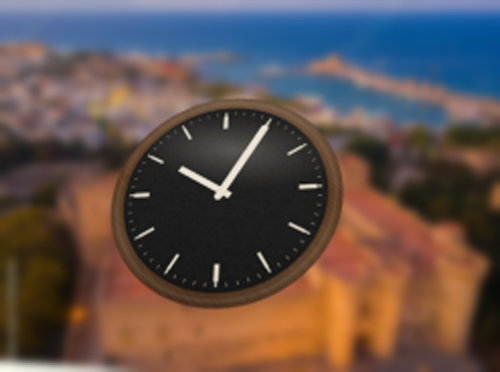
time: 10:05
